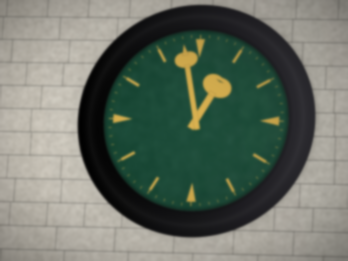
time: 12:58
